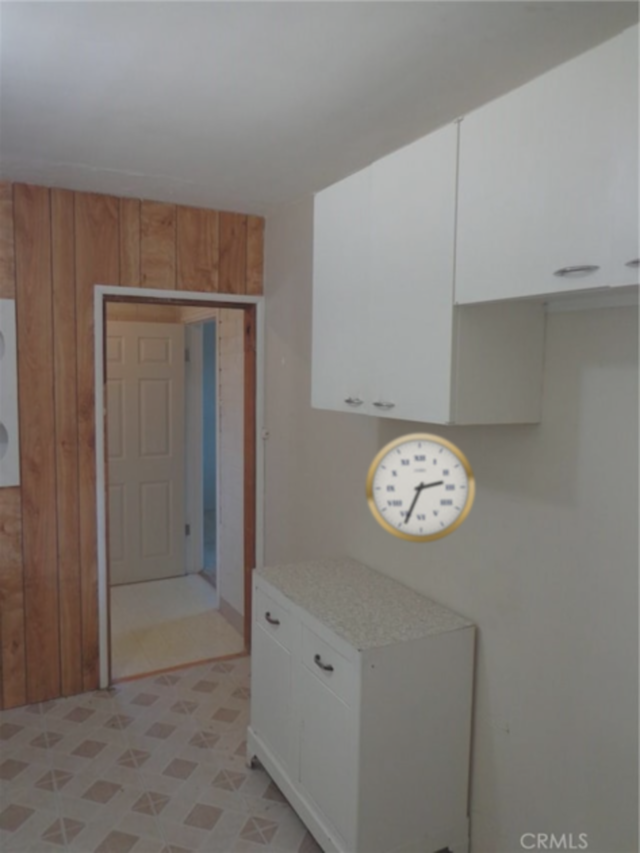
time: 2:34
